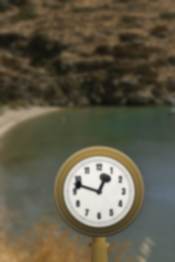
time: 12:48
